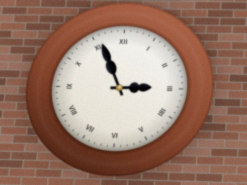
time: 2:56
